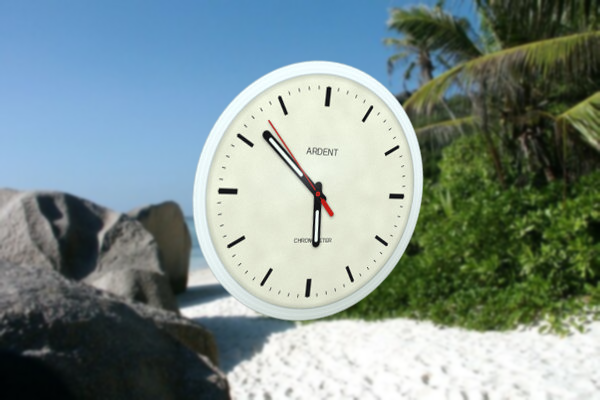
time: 5:51:53
